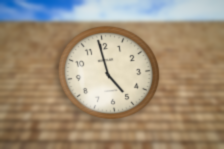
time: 4:59
